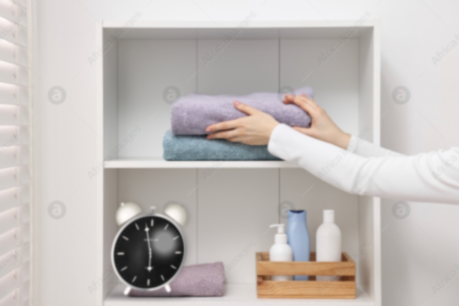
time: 5:58
